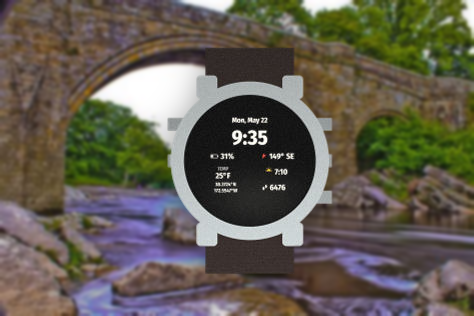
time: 9:35
